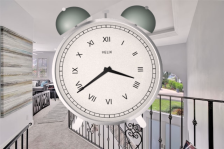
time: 3:39
